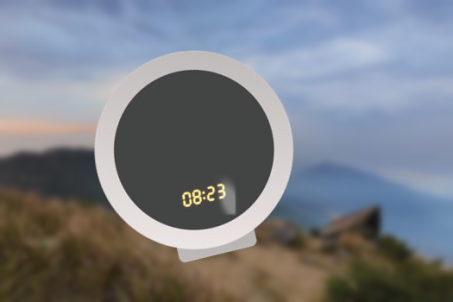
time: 8:23
